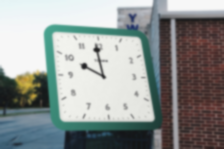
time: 9:59
